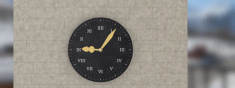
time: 9:06
